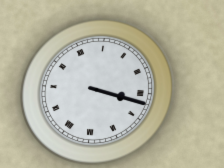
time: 4:22
